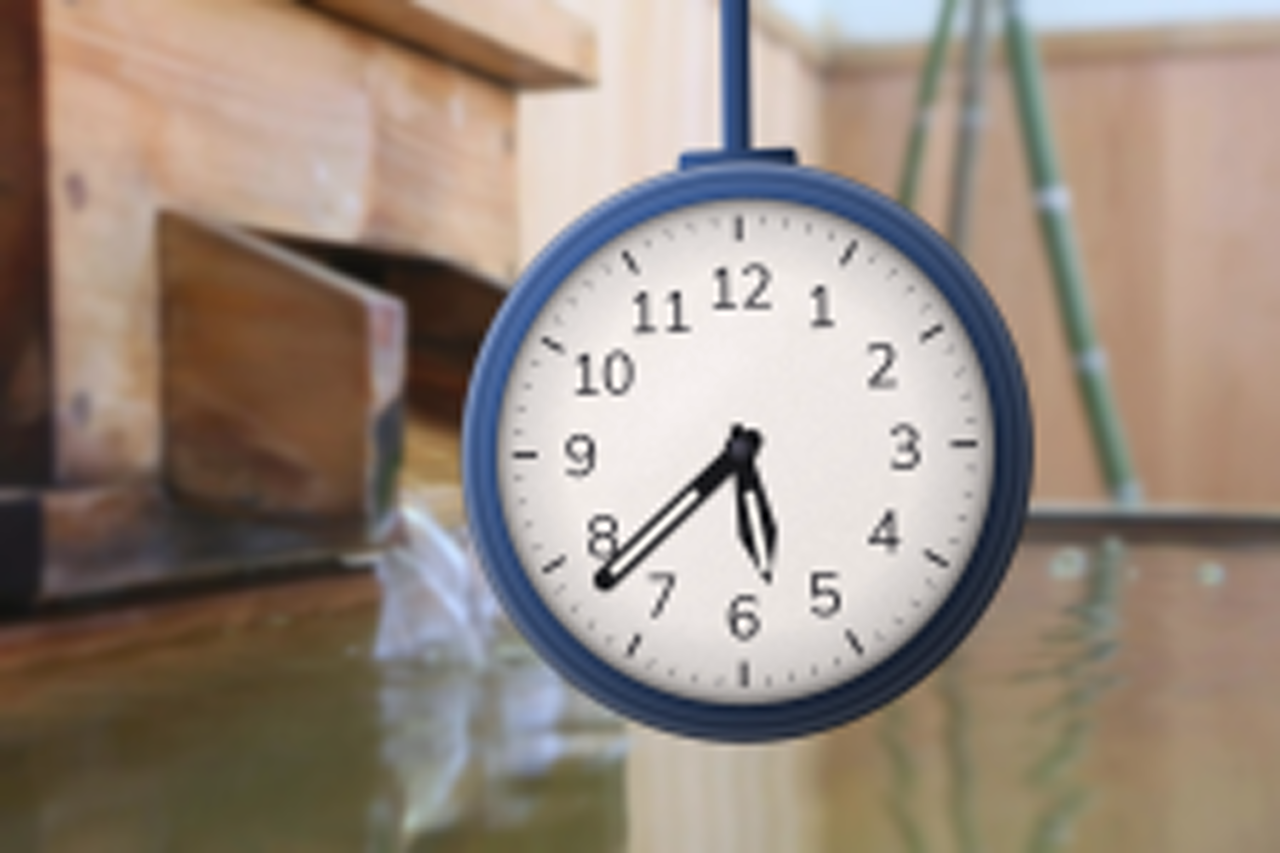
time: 5:38
